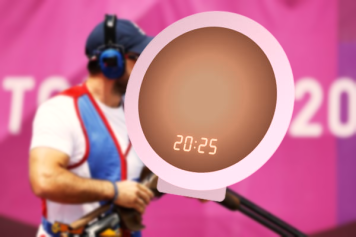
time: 20:25
